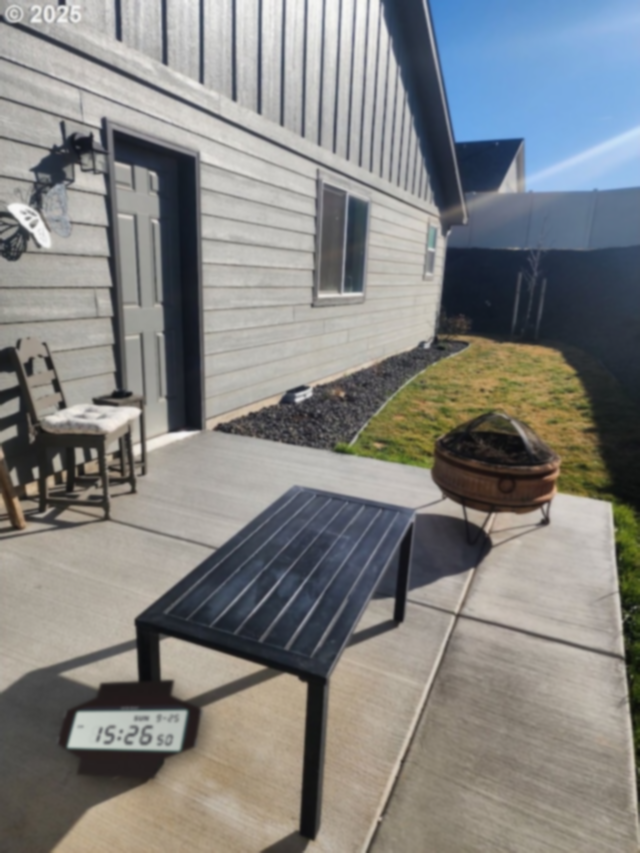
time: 15:26
